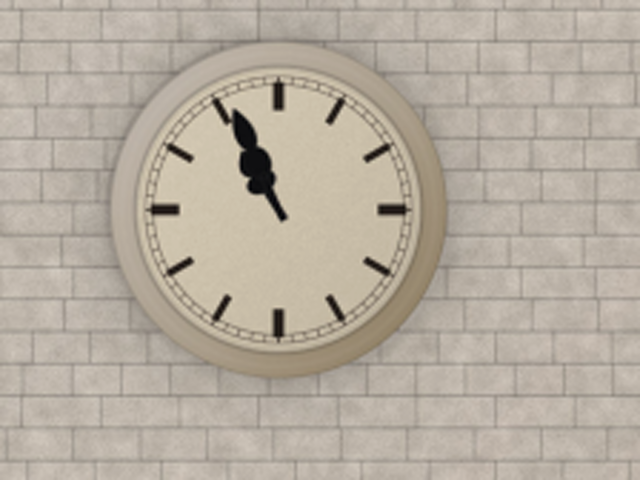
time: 10:56
